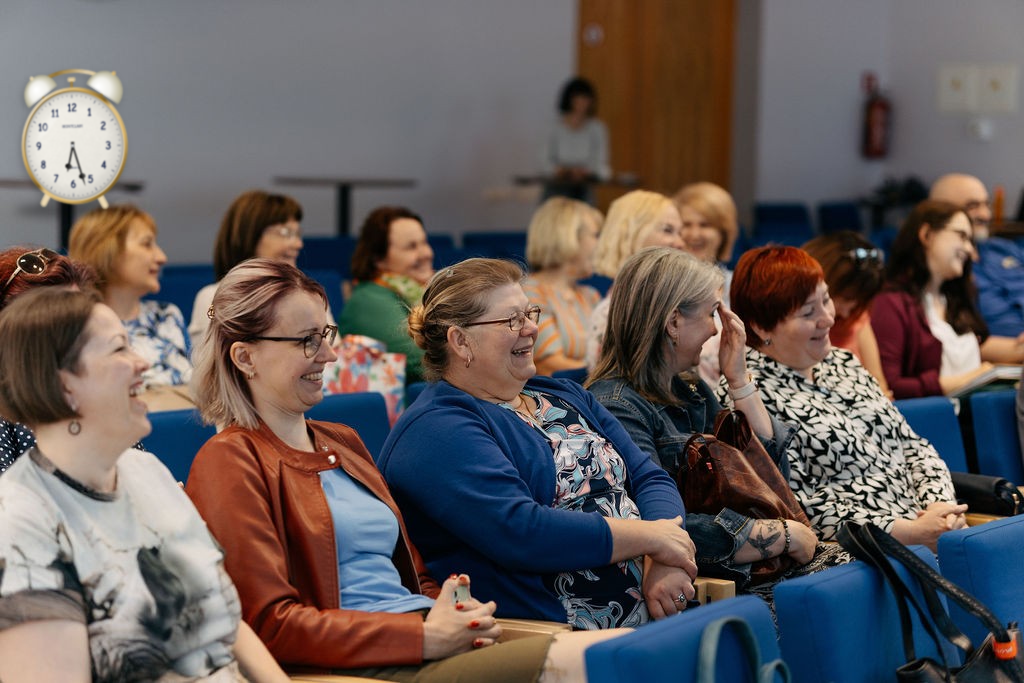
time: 6:27
